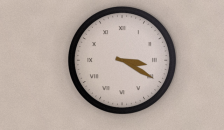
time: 3:20
